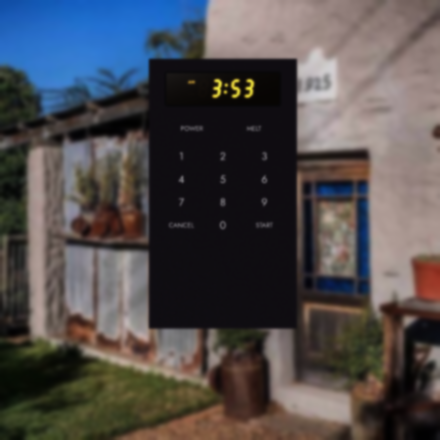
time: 3:53
